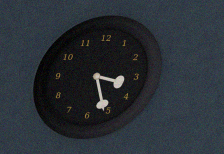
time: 3:26
